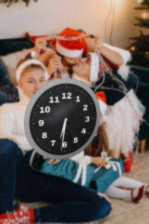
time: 6:31
